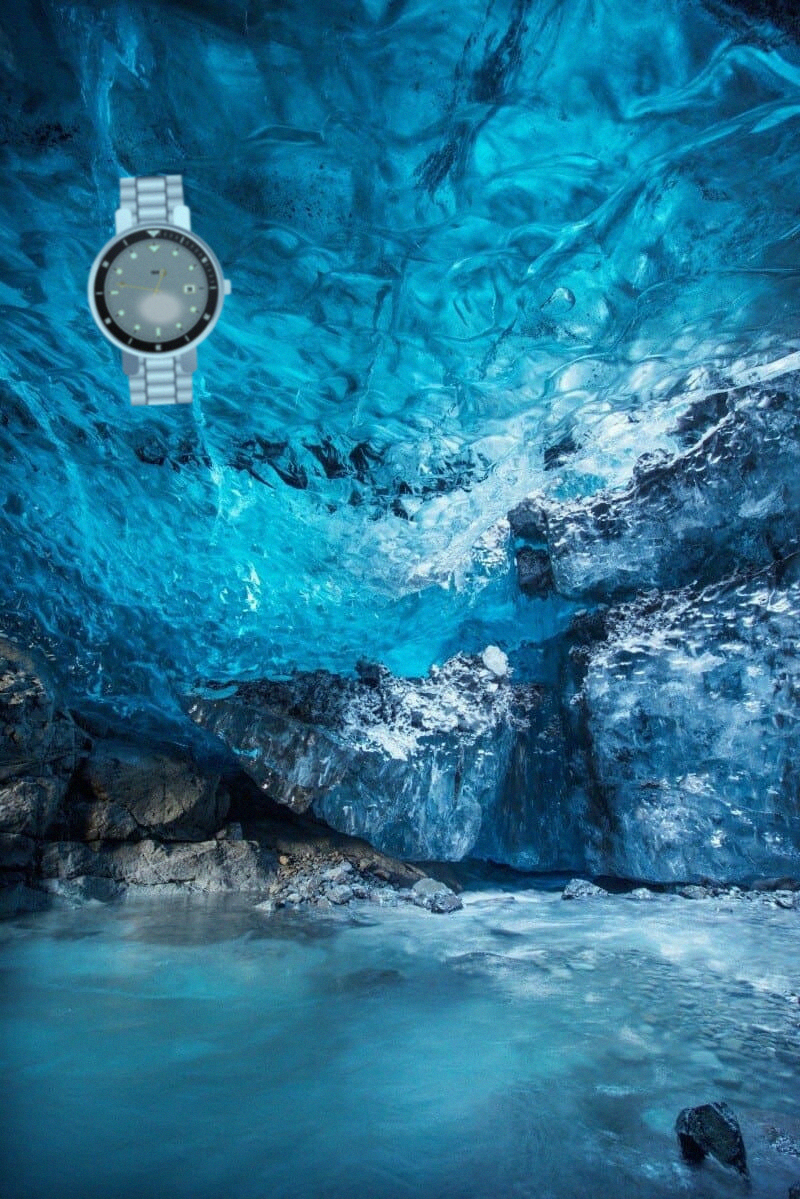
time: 12:47
